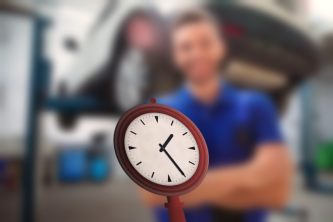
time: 1:25
